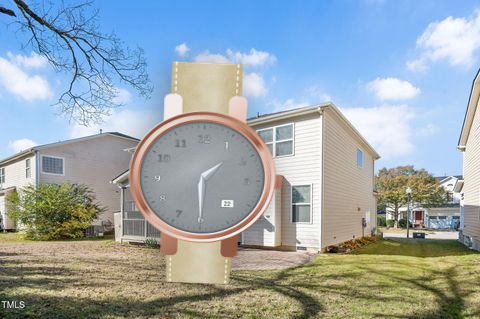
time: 1:30
